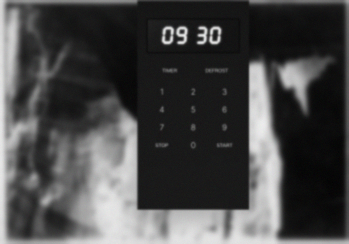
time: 9:30
